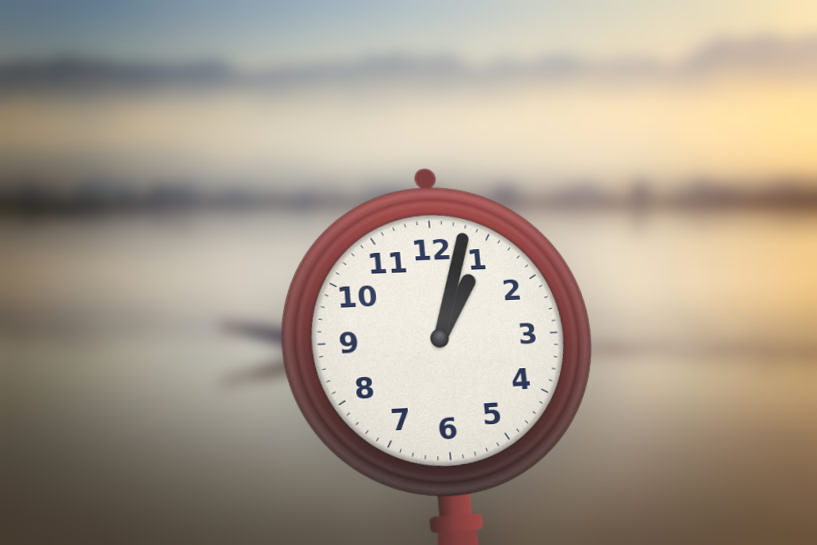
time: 1:03
